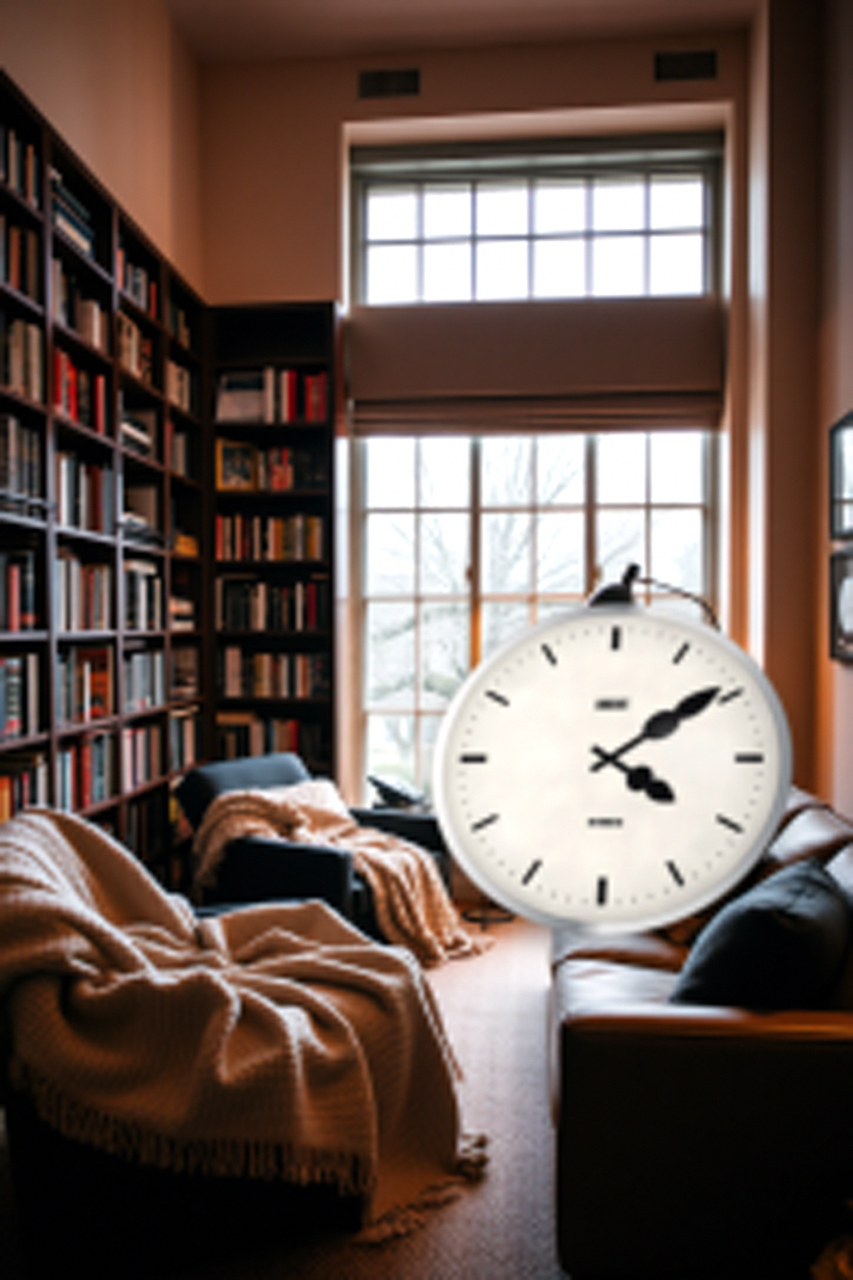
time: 4:09
